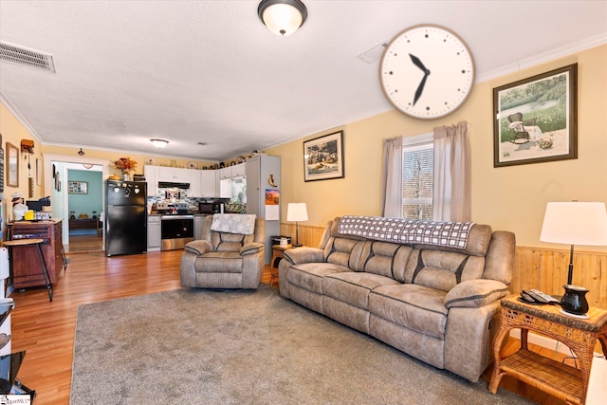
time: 10:34
